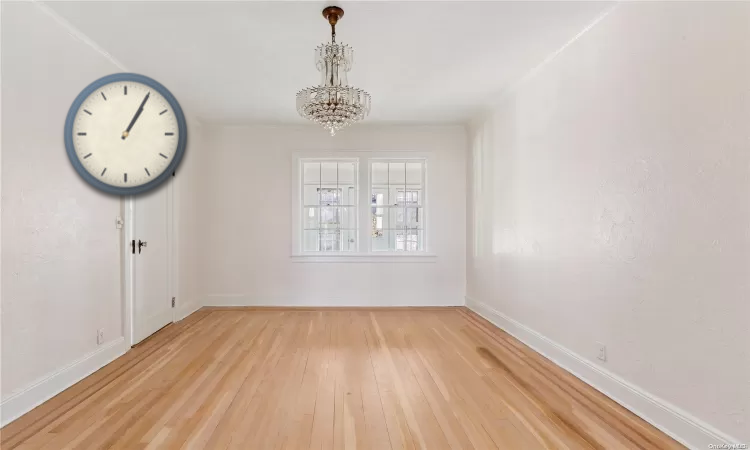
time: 1:05
